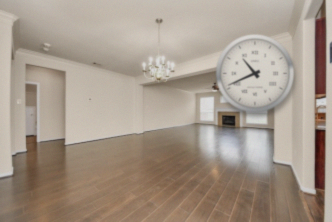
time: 10:41
